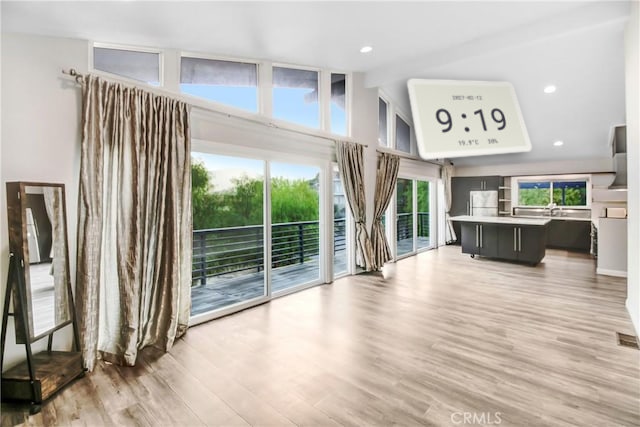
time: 9:19
